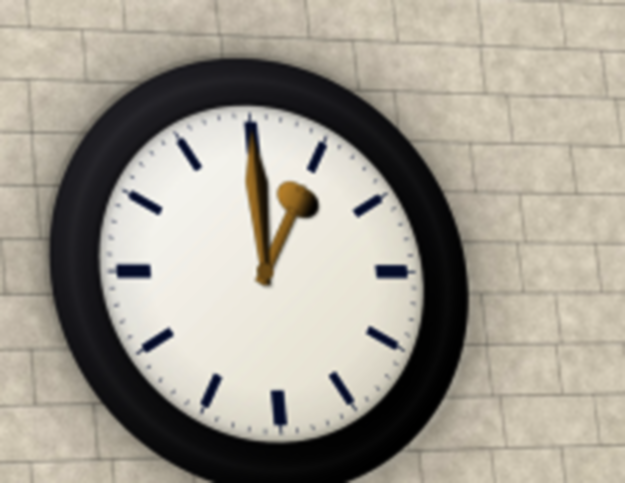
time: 1:00
